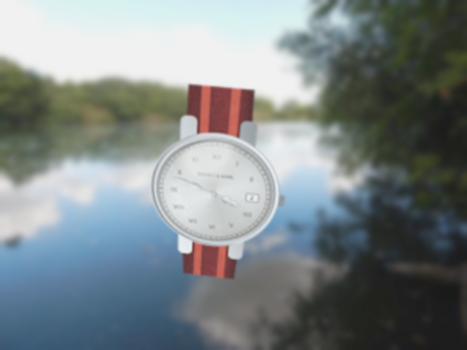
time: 3:48
